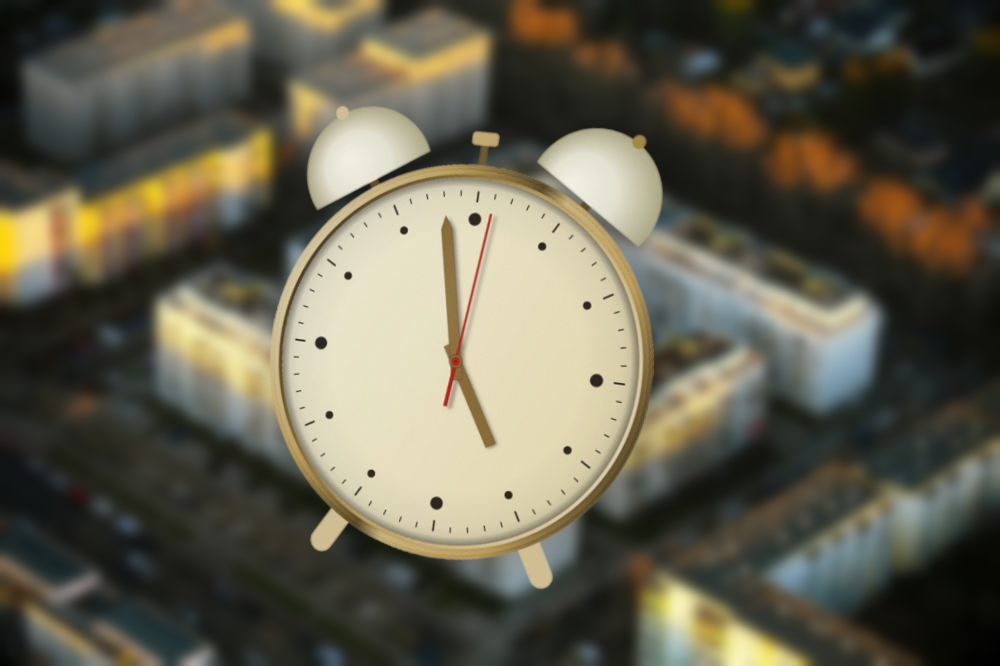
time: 4:58:01
